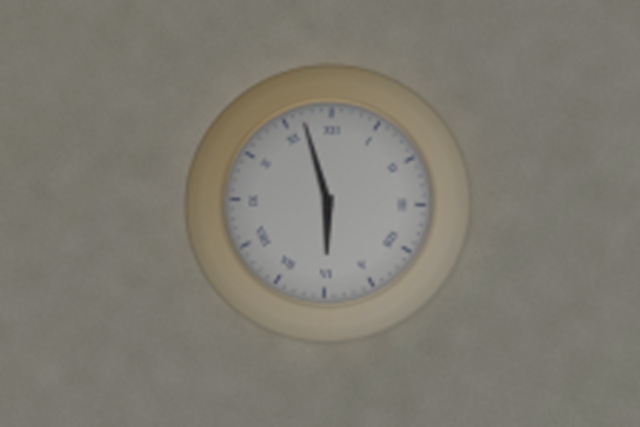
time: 5:57
